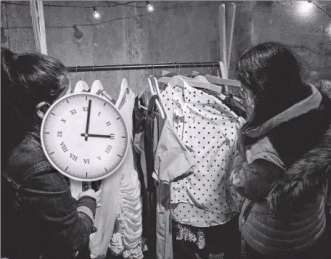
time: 3:01
